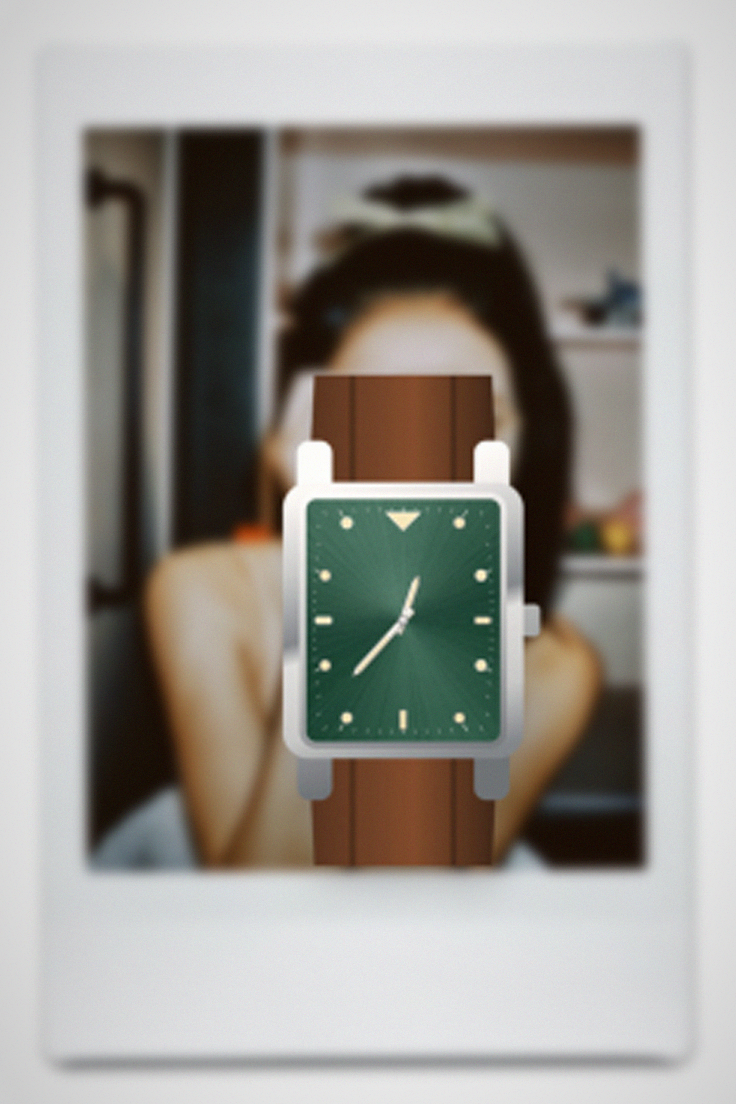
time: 12:37
